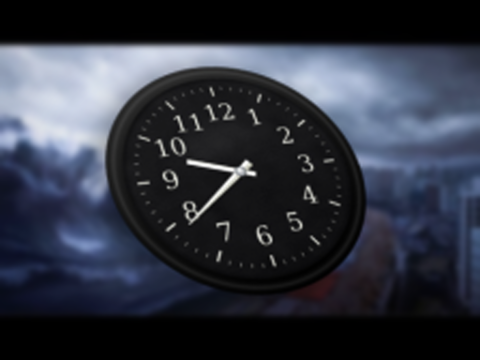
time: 9:39
